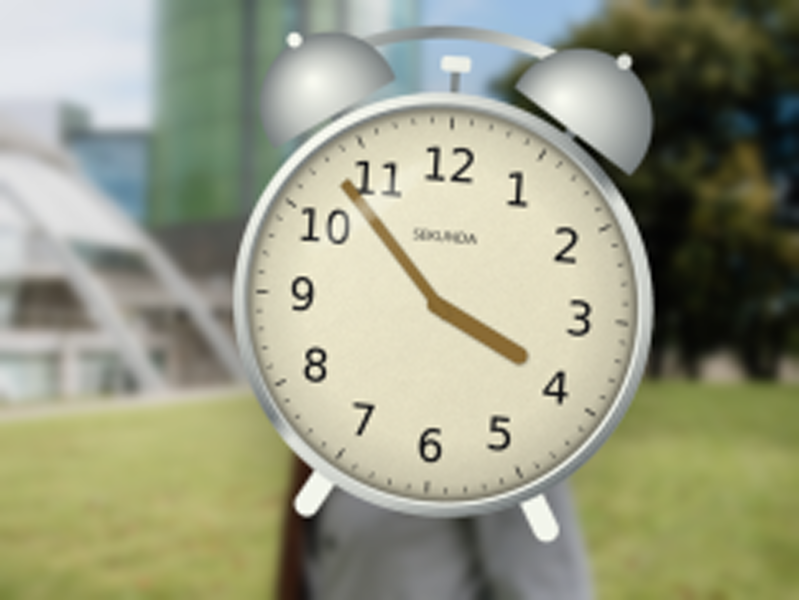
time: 3:53
